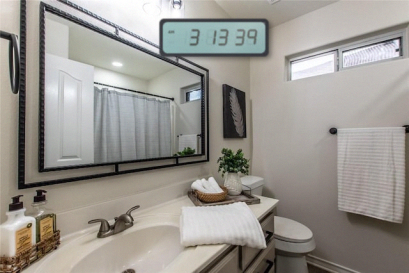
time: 3:13:39
